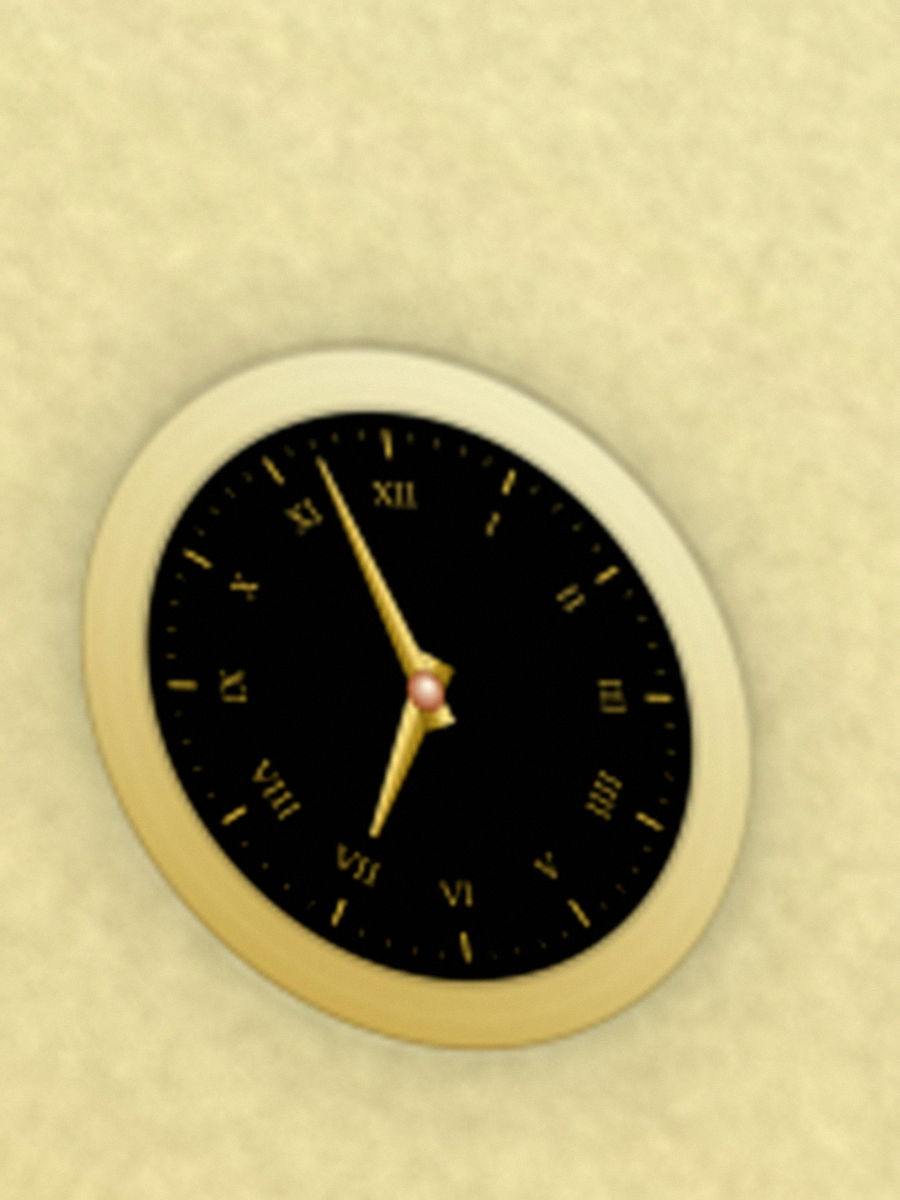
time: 6:57
